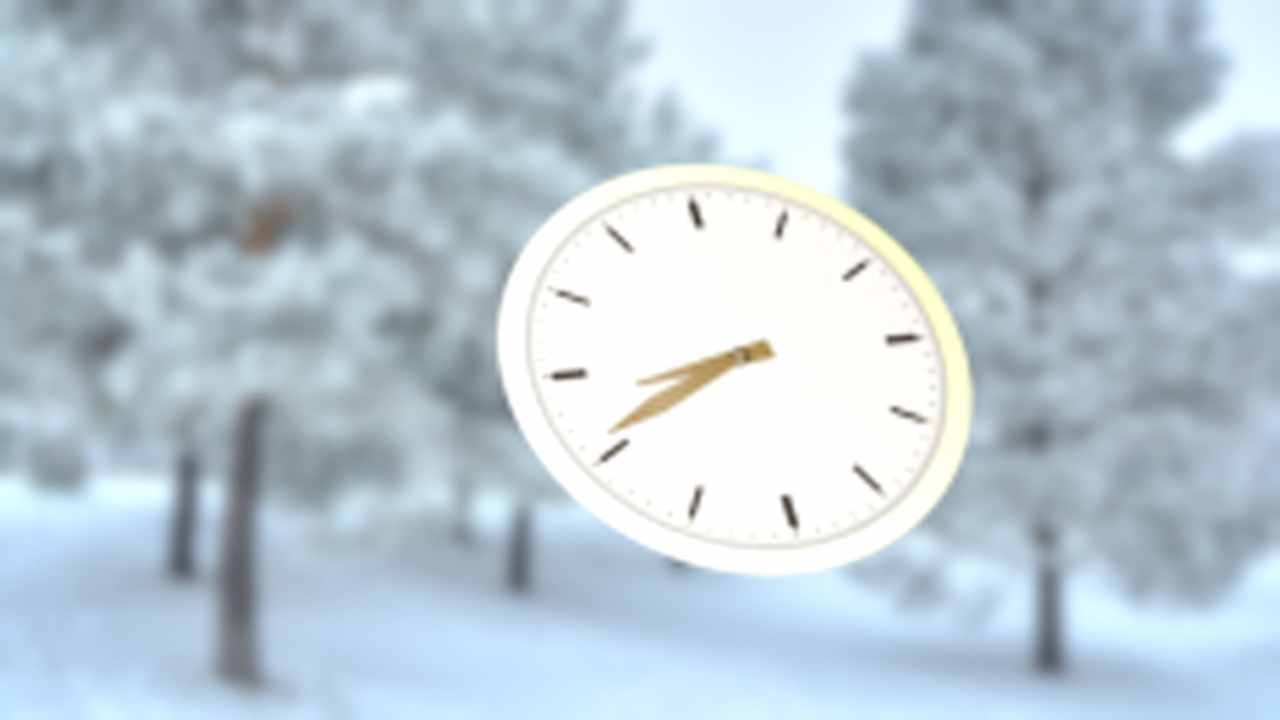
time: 8:41
